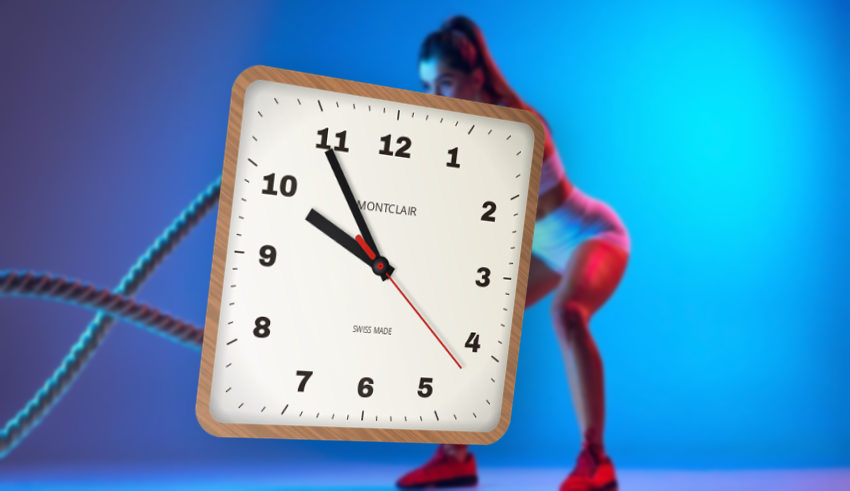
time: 9:54:22
